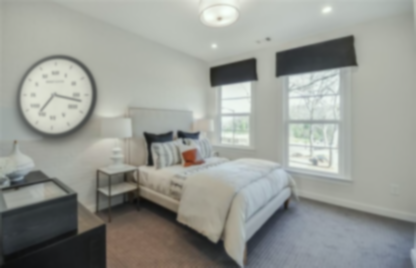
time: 7:17
